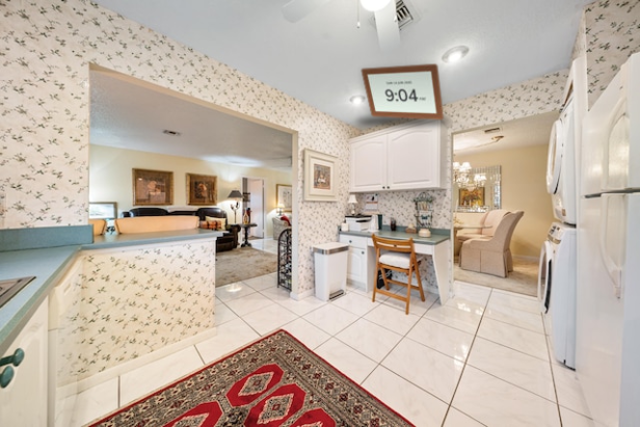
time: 9:04
